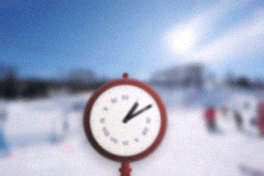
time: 1:10
